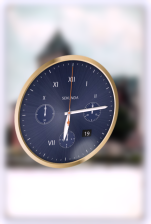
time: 6:14
